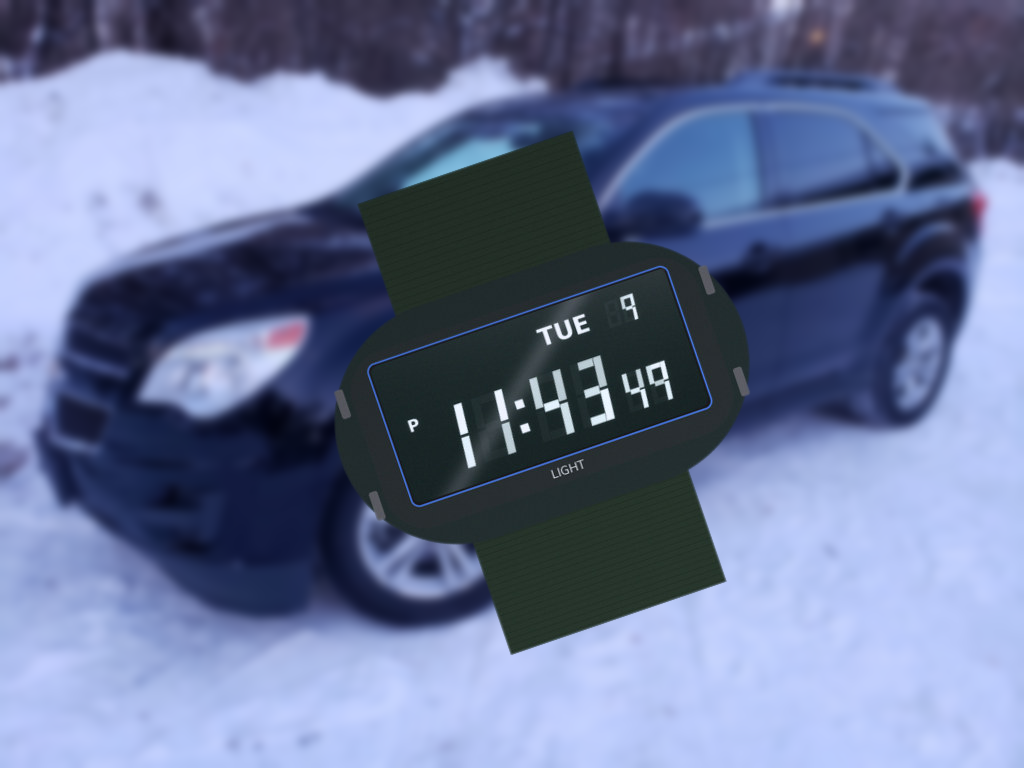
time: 11:43:49
